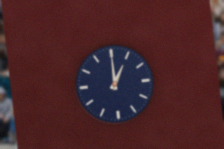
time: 1:00
